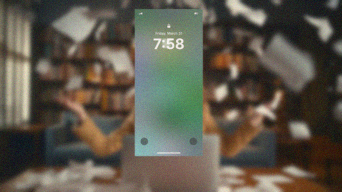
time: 7:58
